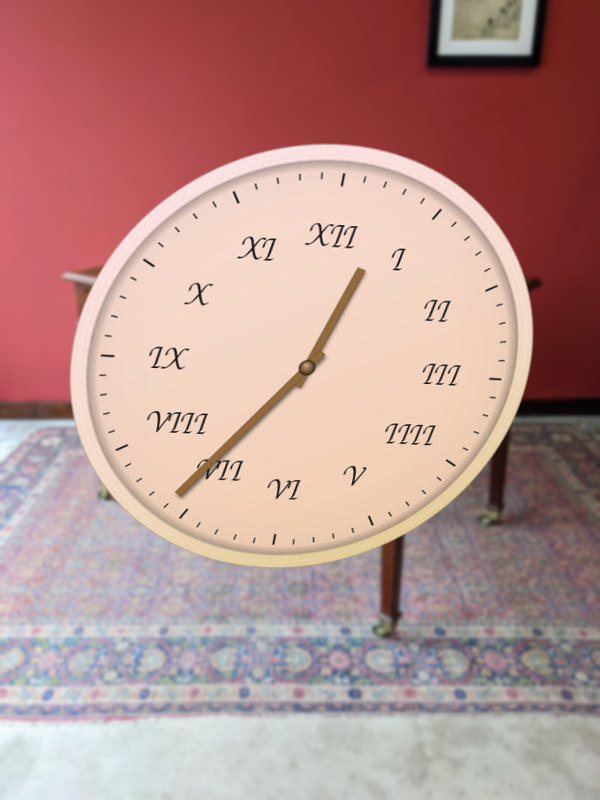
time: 12:36
